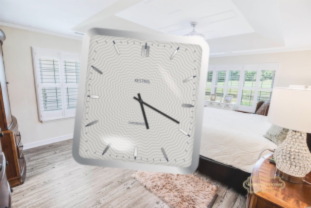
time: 5:19
